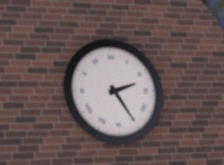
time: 2:25
